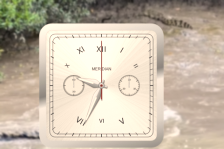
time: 9:34
